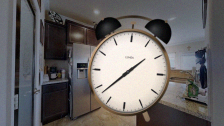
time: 1:38
